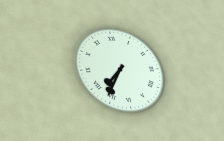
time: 7:36
